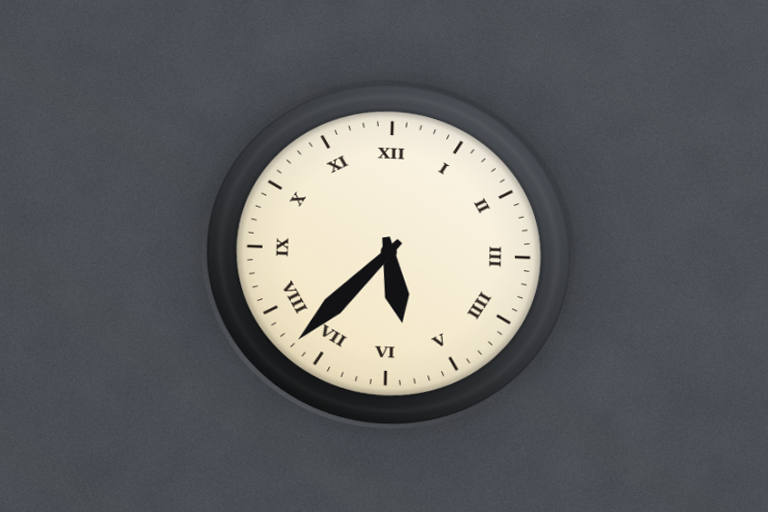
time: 5:37
